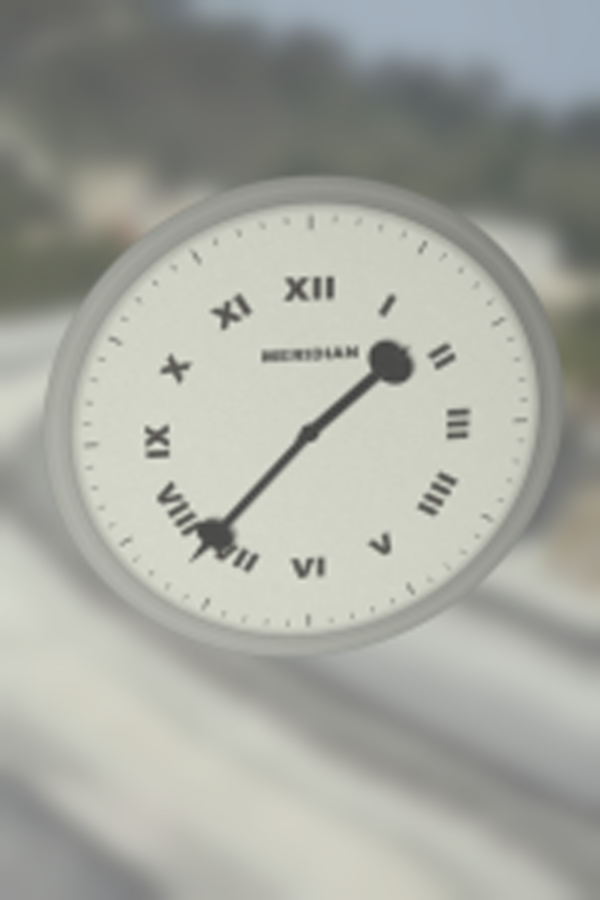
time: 1:37
